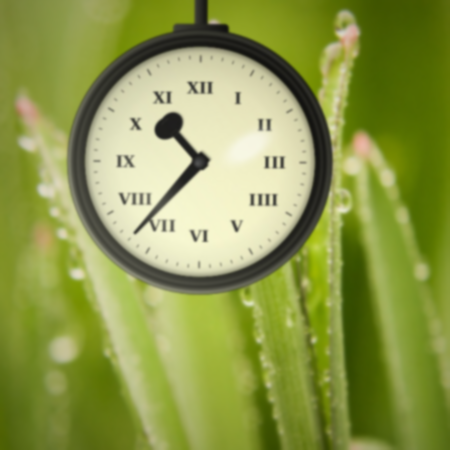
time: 10:37
